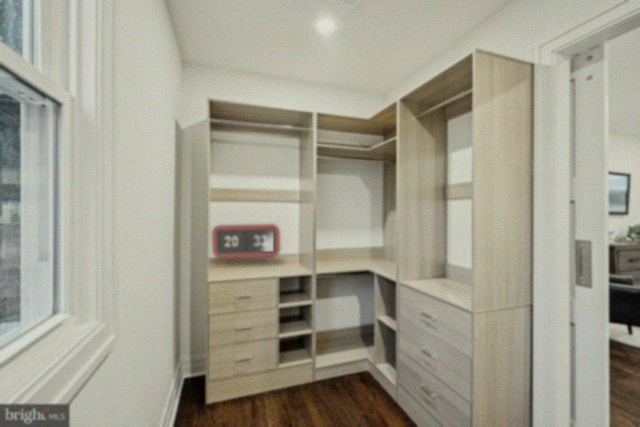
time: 20:33
